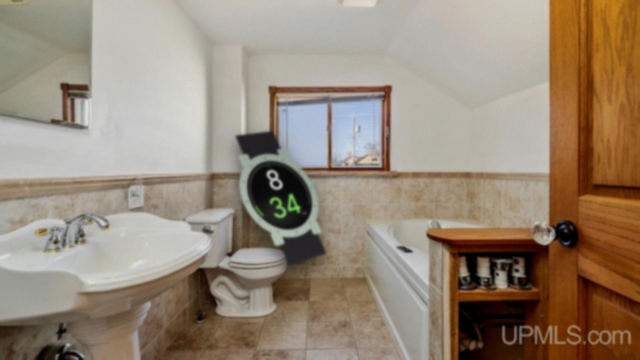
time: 8:34
